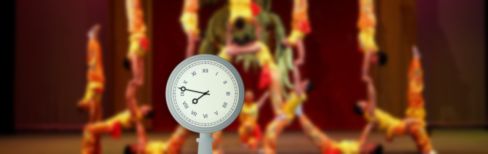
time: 7:47
